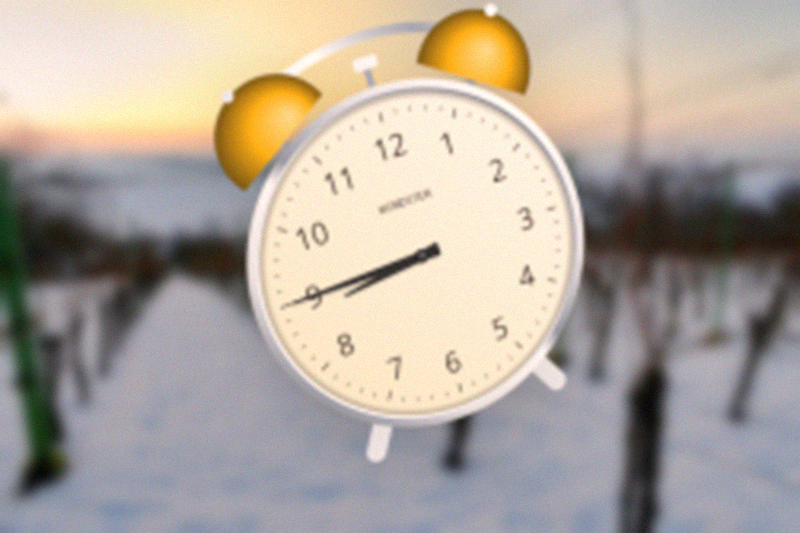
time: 8:45
